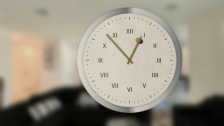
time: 12:53
